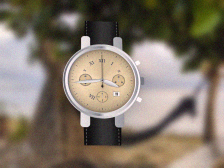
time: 3:44
